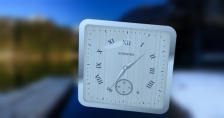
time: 1:35
